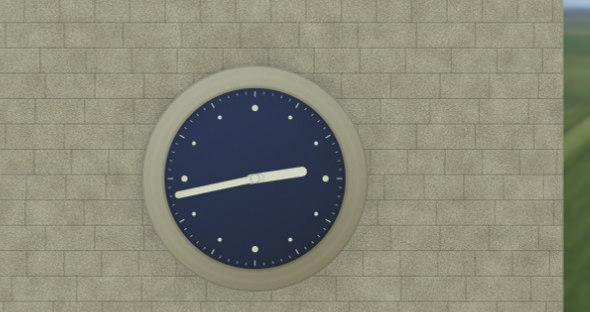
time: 2:43
